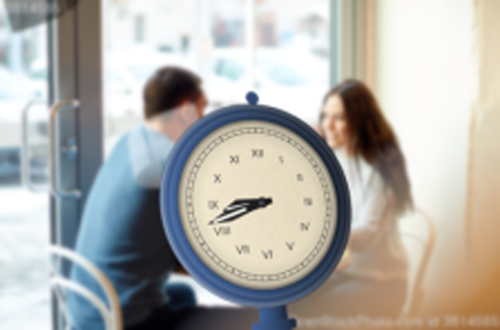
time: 8:42
